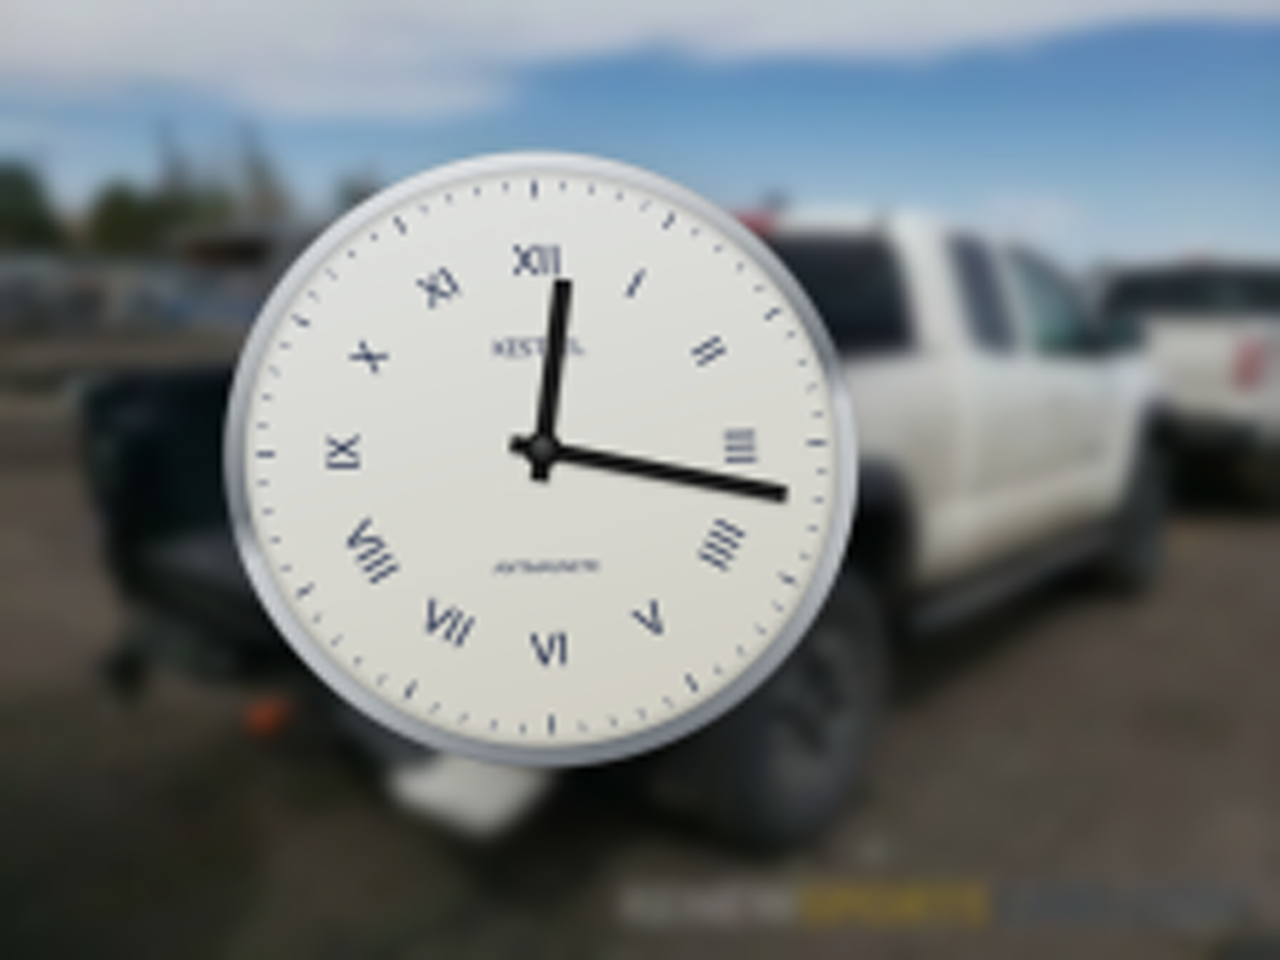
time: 12:17
